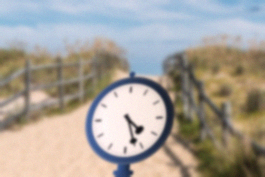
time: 4:27
